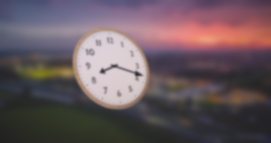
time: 8:18
